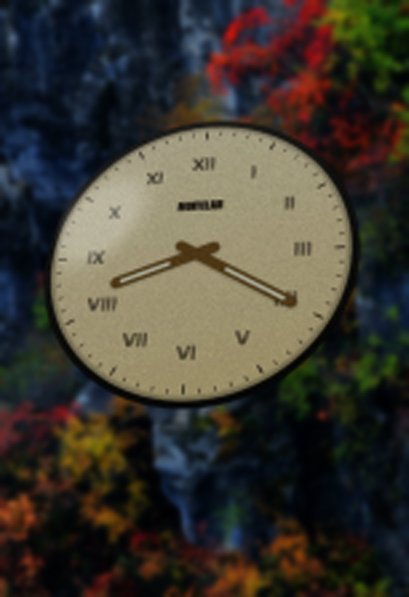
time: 8:20
